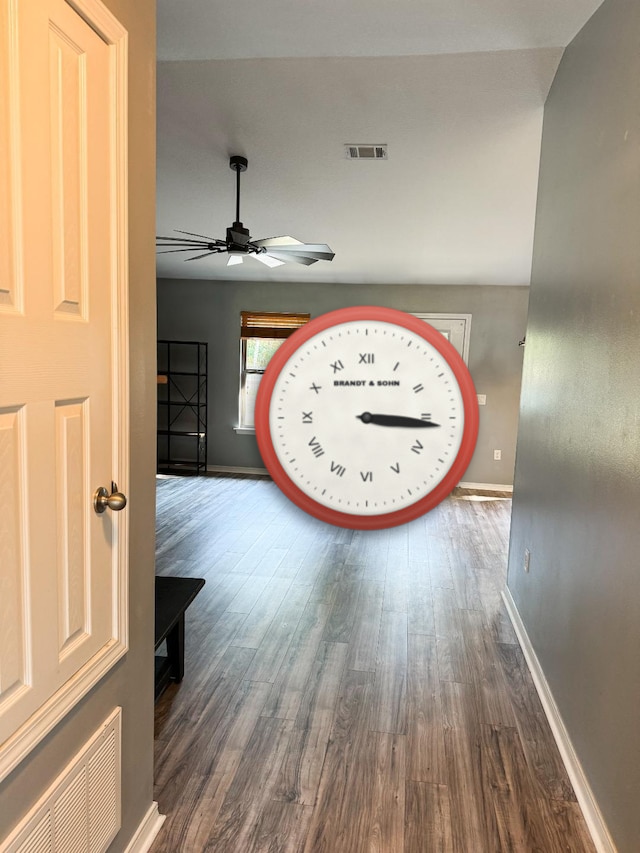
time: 3:16
